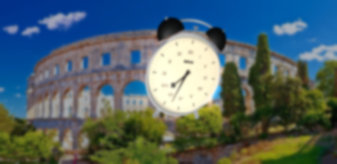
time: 7:33
